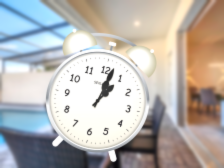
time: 1:02
